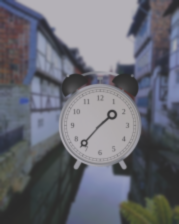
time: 1:37
